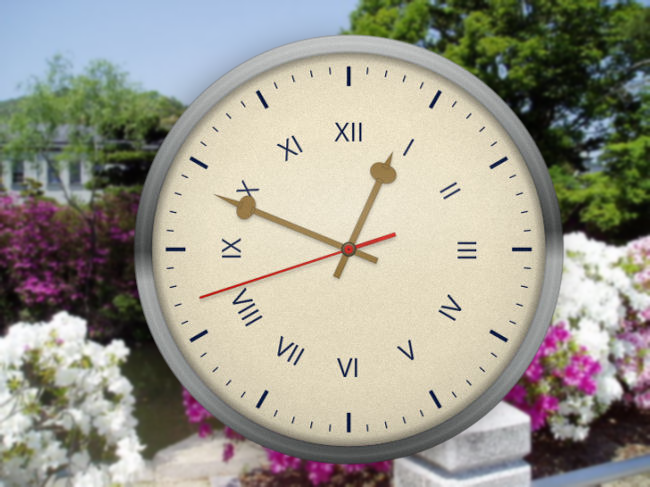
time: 12:48:42
